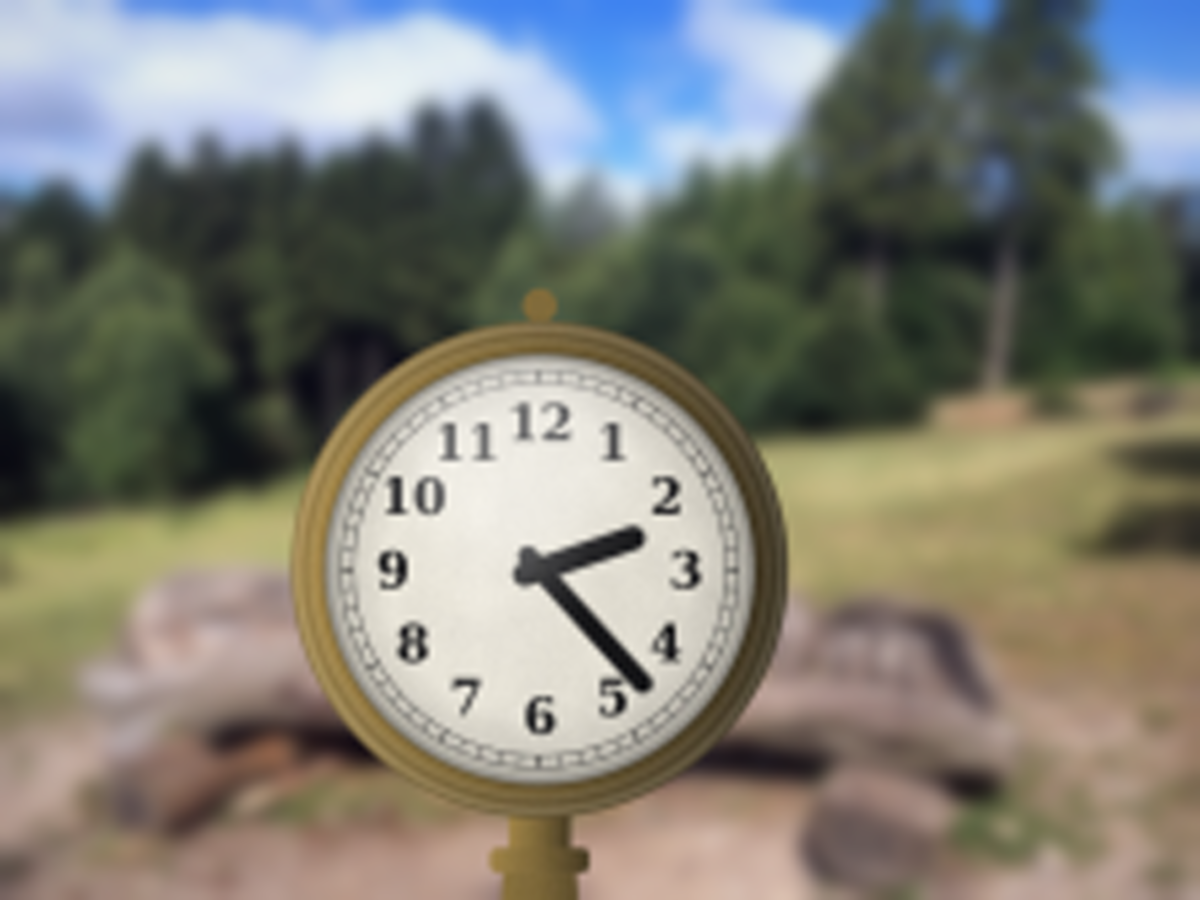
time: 2:23
